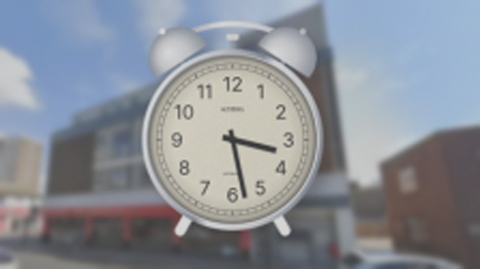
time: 3:28
